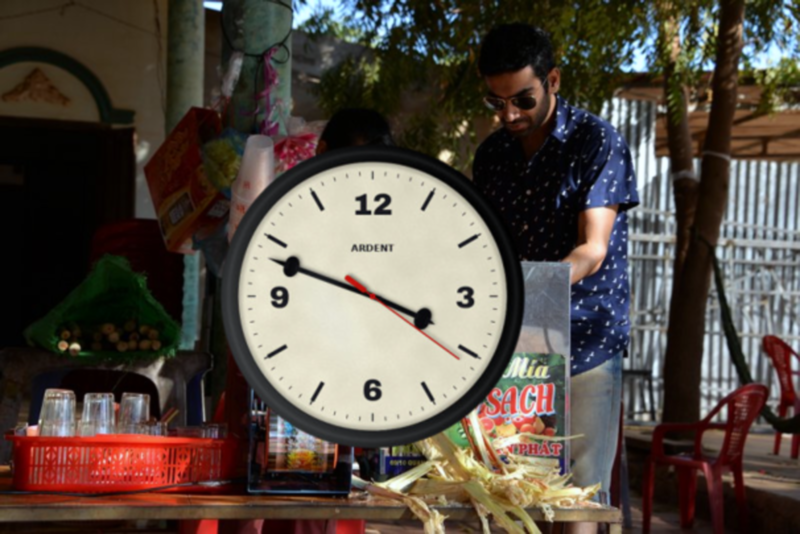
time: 3:48:21
